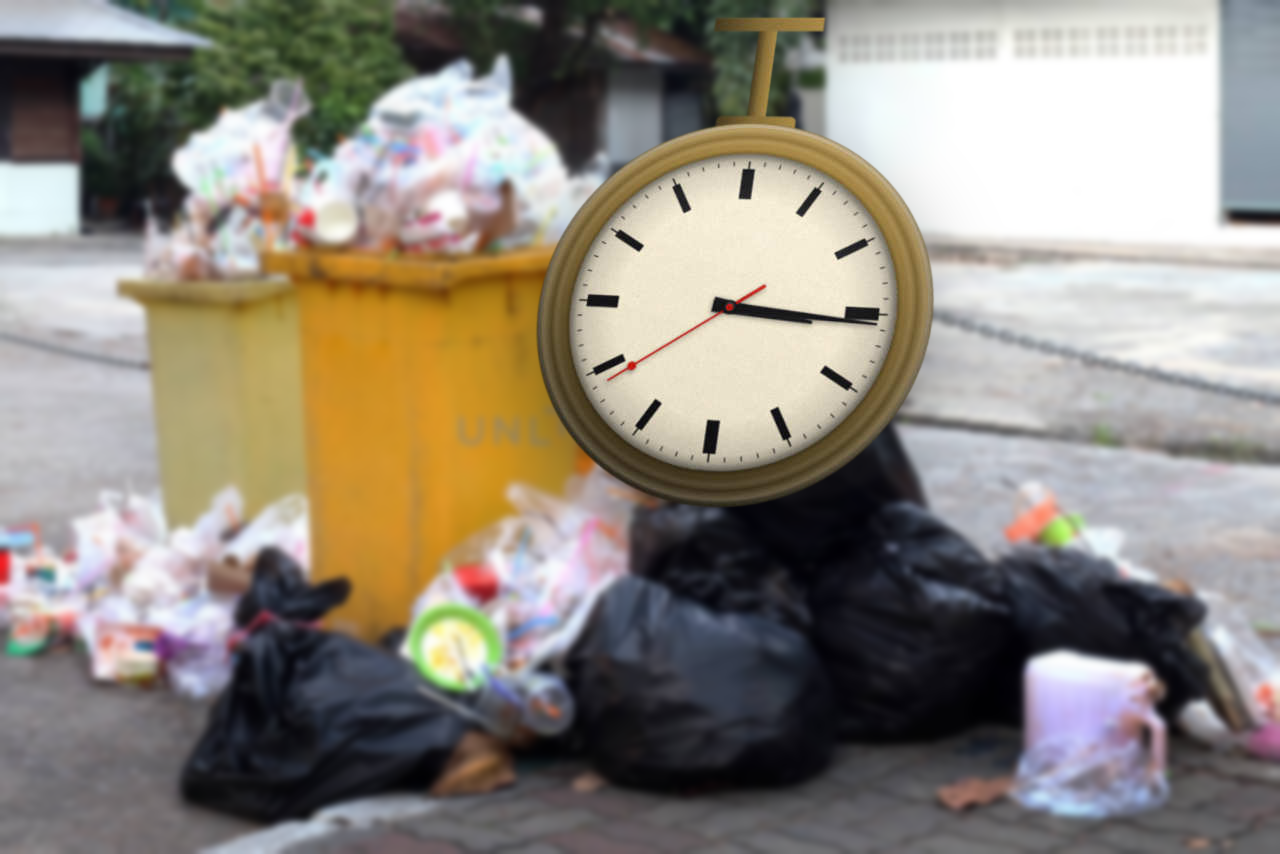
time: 3:15:39
